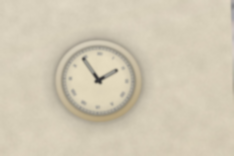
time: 1:54
